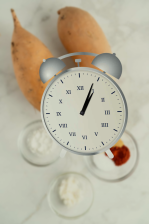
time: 1:04
